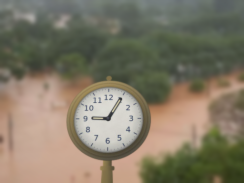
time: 9:05
